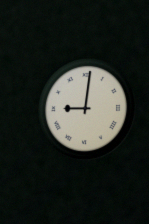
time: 9:01
